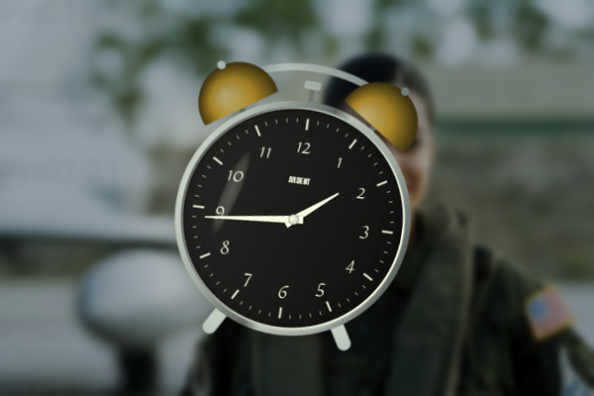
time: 1:44
